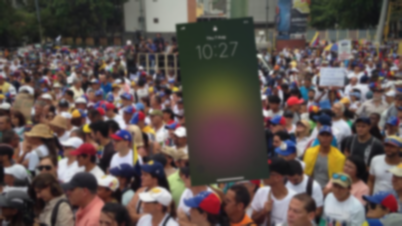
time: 10:27
